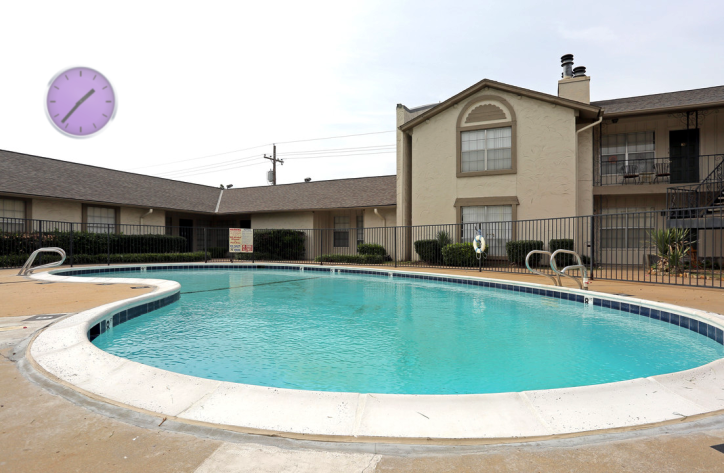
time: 1:37
